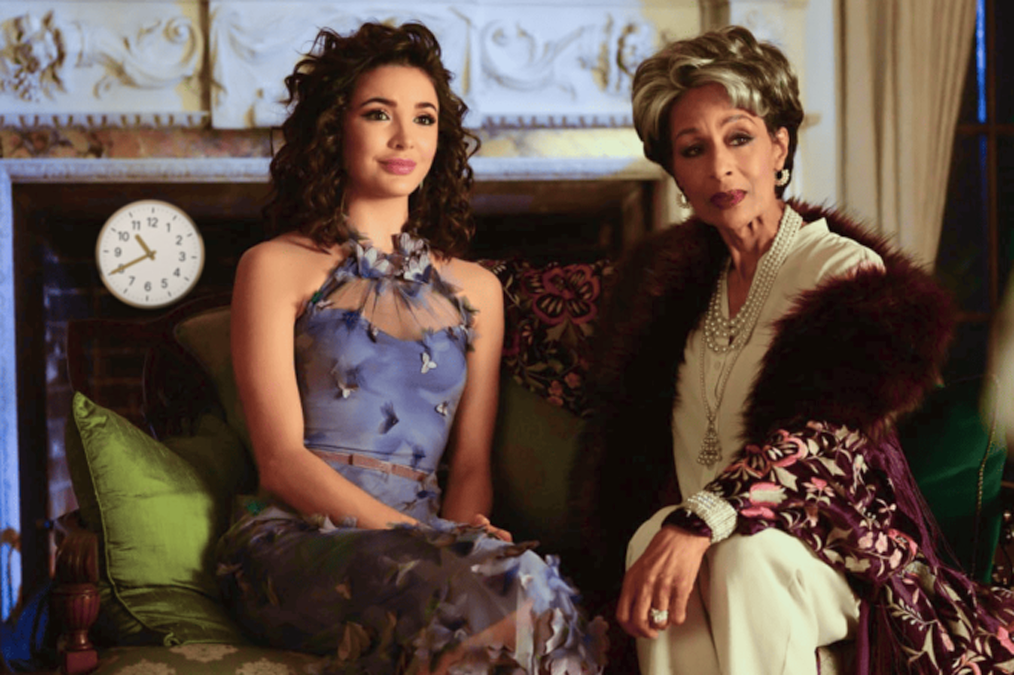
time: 10:40
